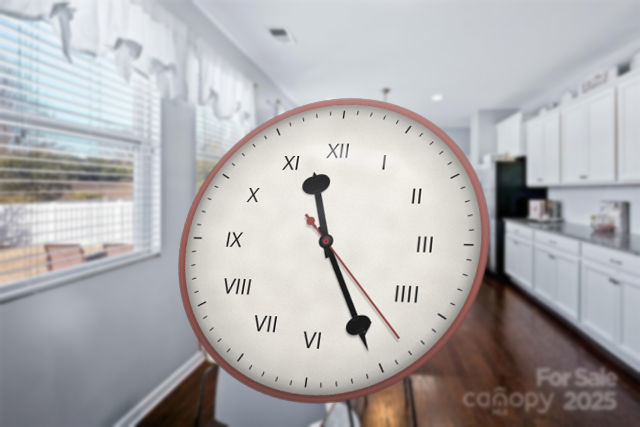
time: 11:25:23
